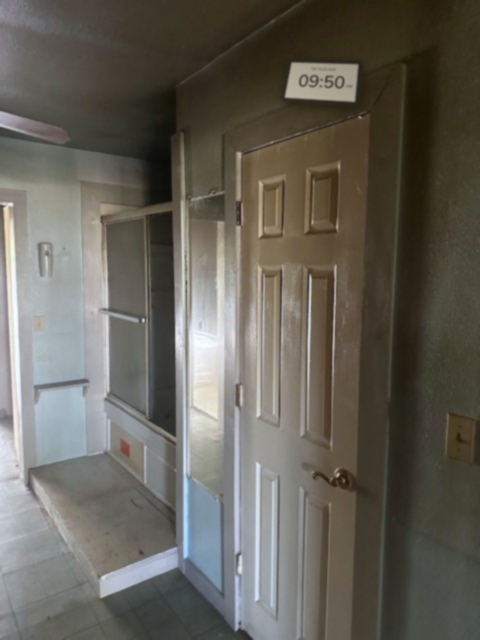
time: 9:50
